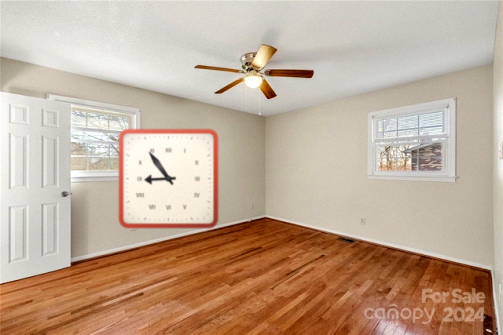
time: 8:54
